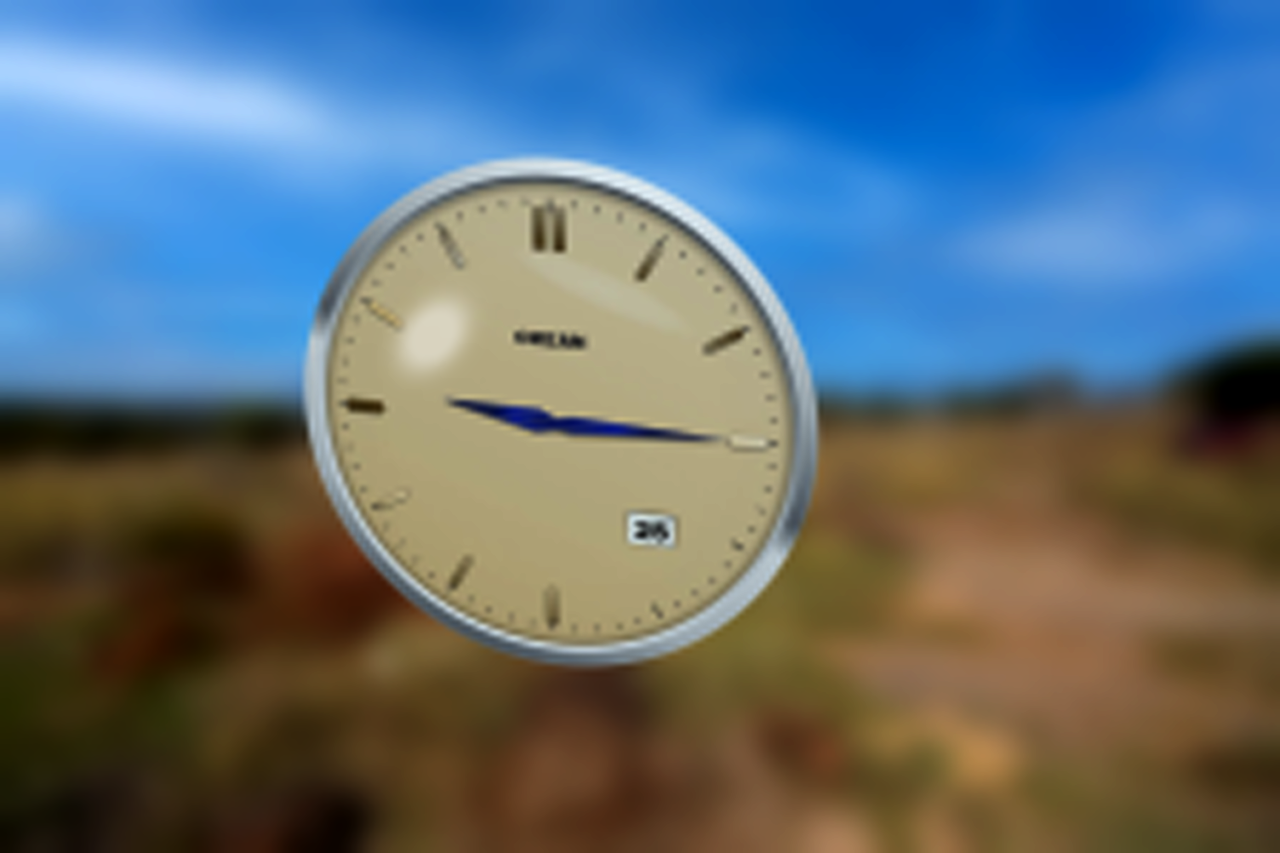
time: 9:15
